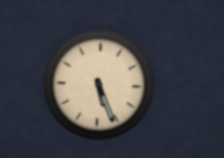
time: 5:26
